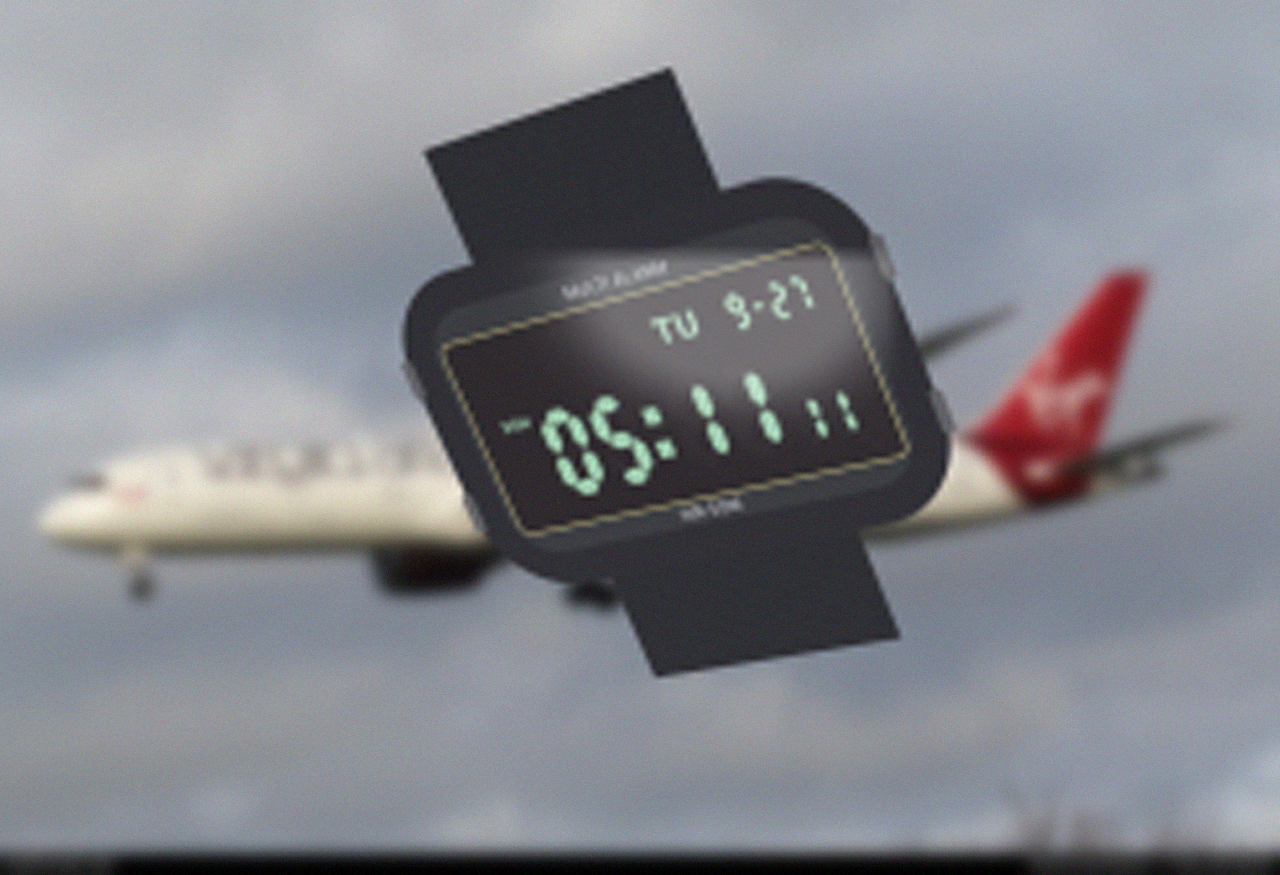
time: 5:11:11
